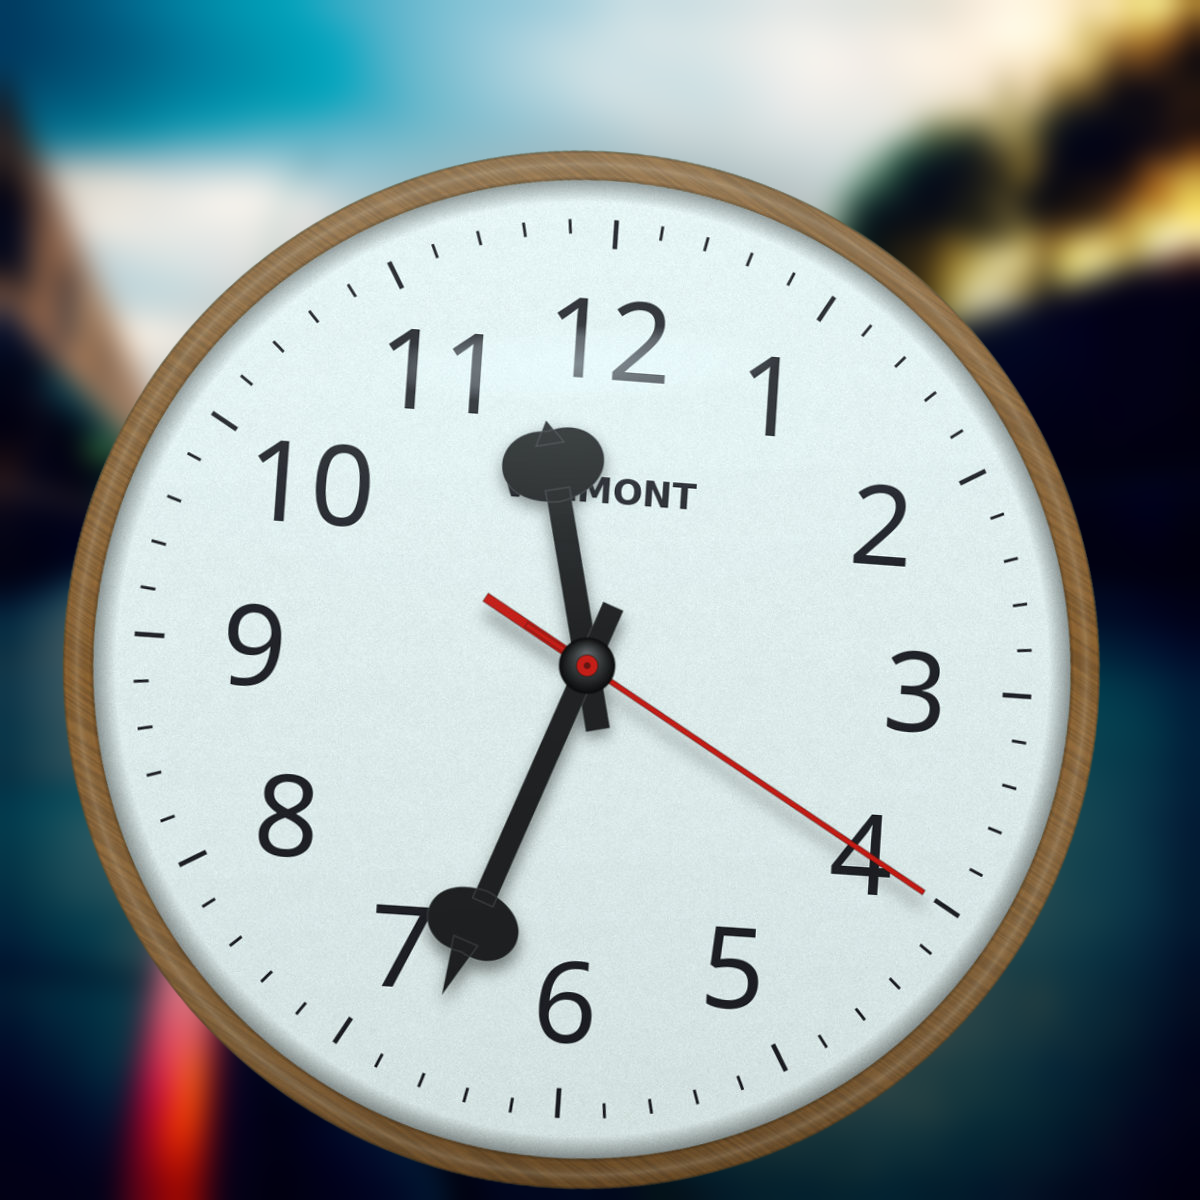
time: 11:33:20
